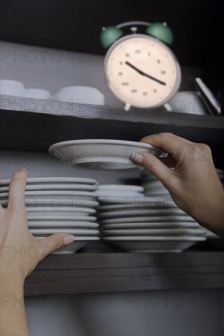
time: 10:20
